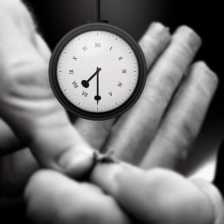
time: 7:30
